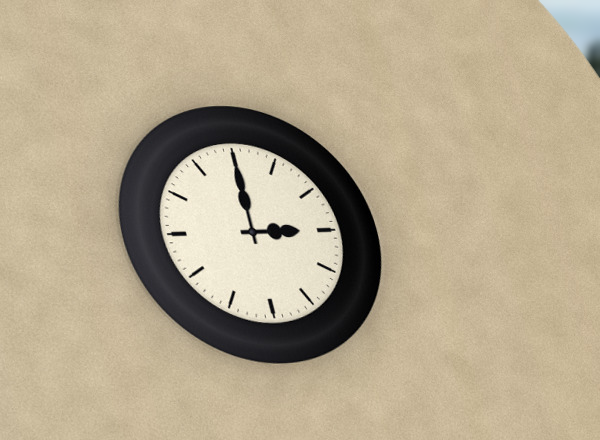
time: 3:00
